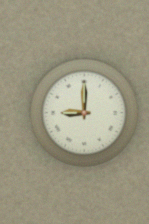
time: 9:00
